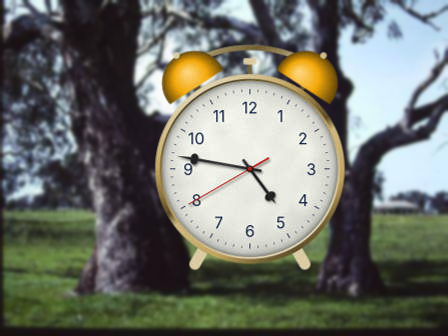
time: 4:46:40
